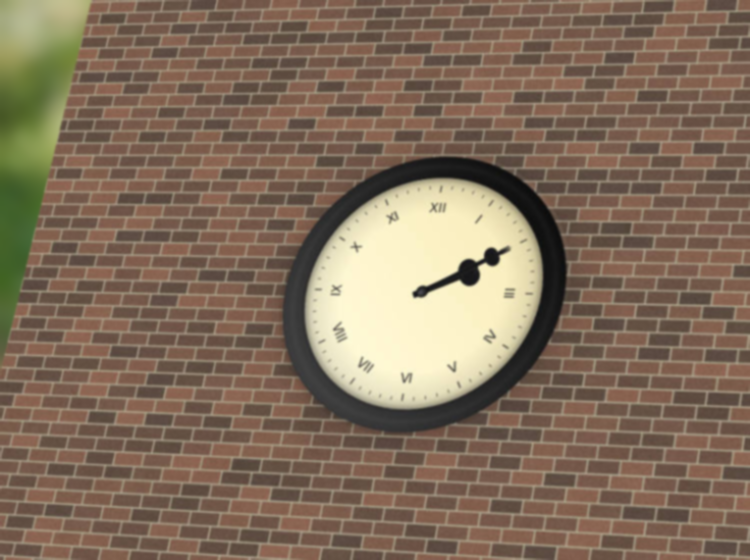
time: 2:10
